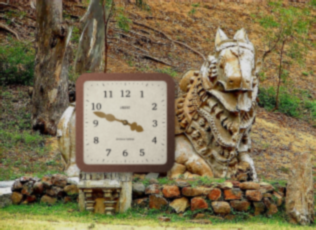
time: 3:48
